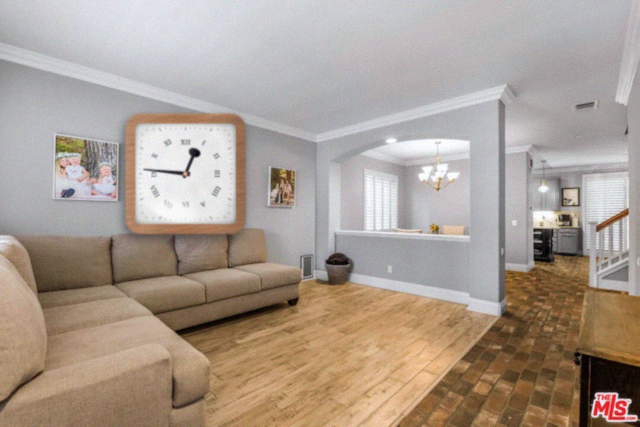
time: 12:46
